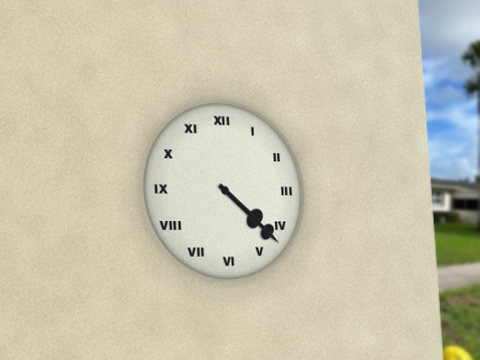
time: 4:22
